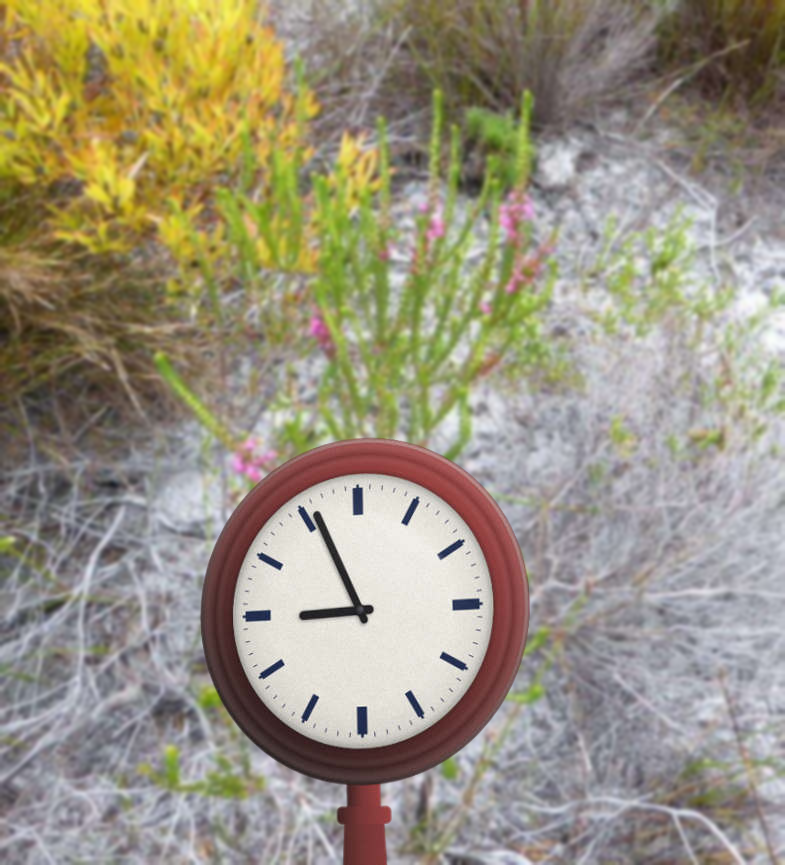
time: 8:56
